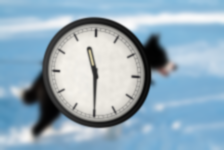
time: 11:30
